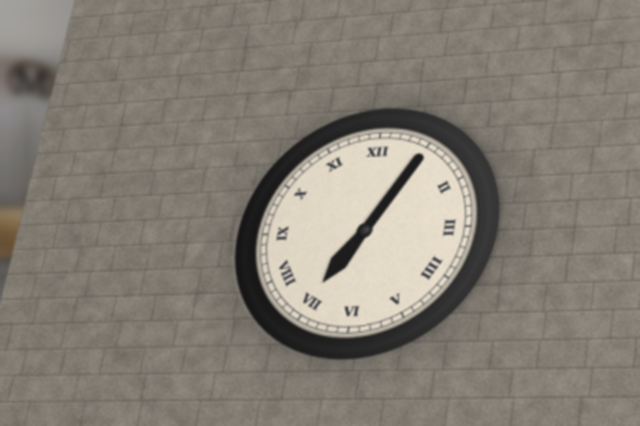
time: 7:05
